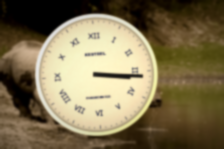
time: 3:16
